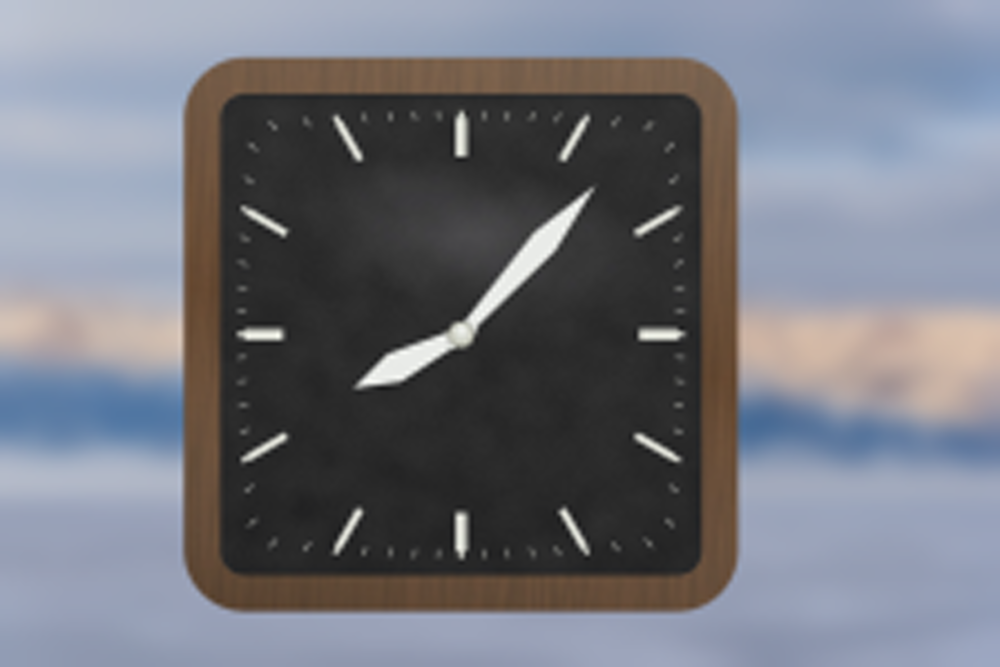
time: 8:07
